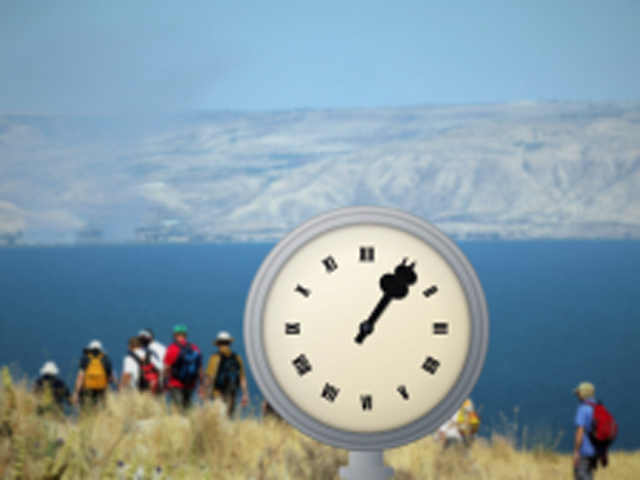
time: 1:06
